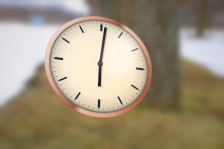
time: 6:01
